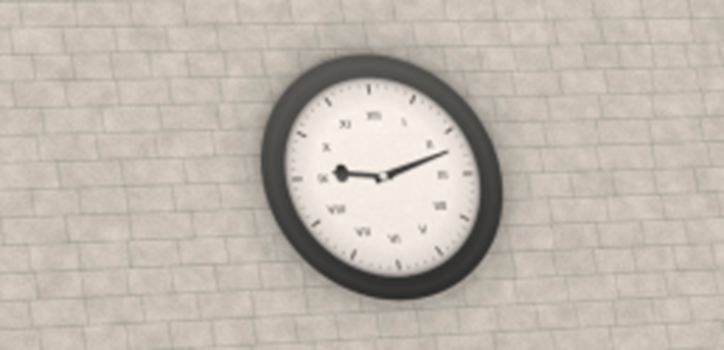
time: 9:12
